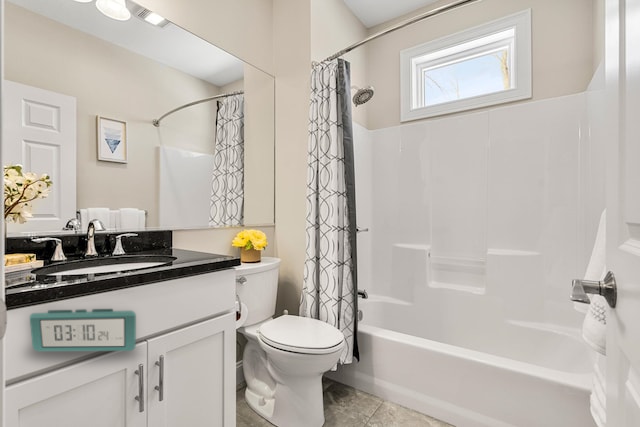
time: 3:10
